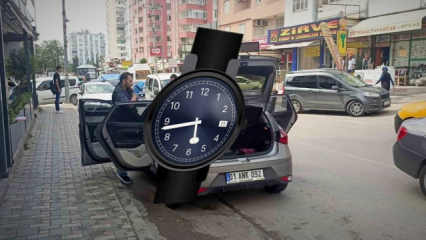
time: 5:43
